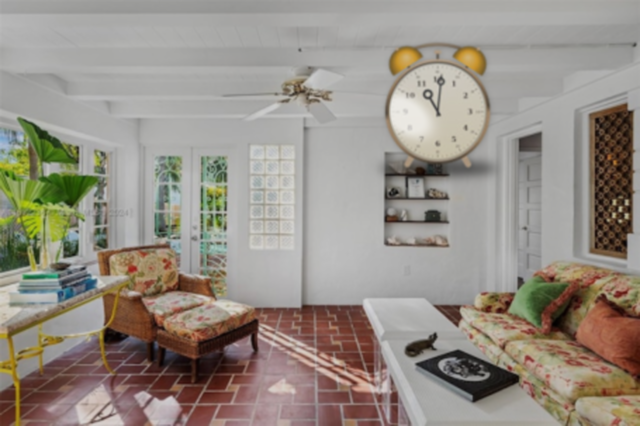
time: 11:01
